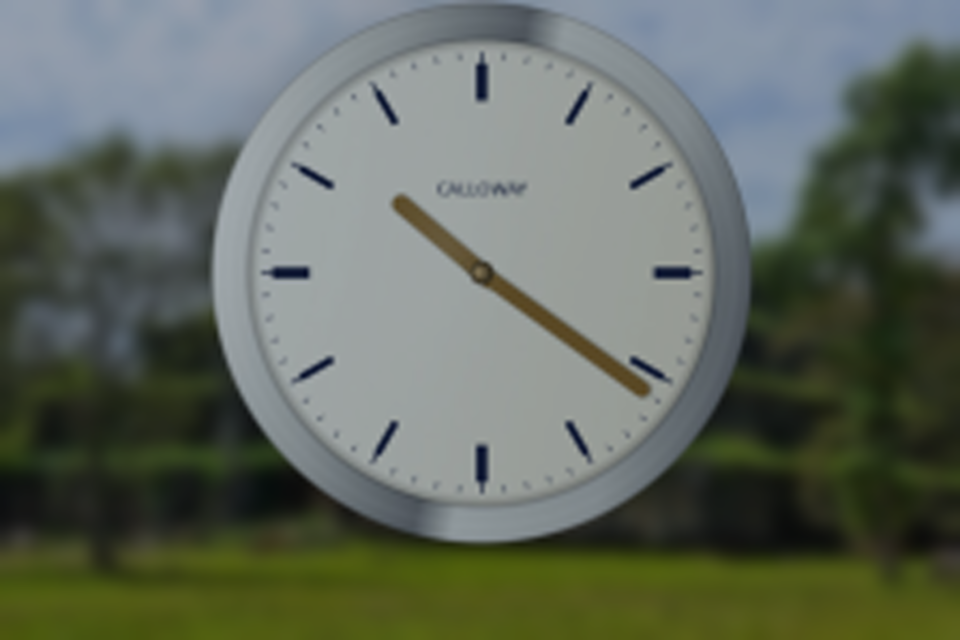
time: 10:21
